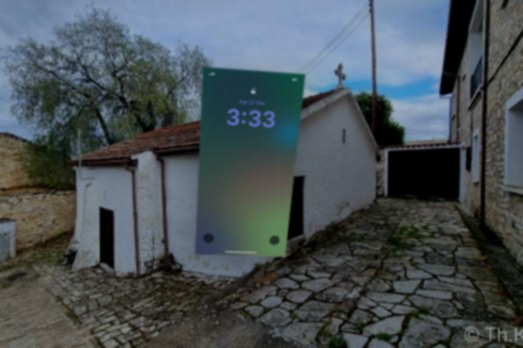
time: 3:33
